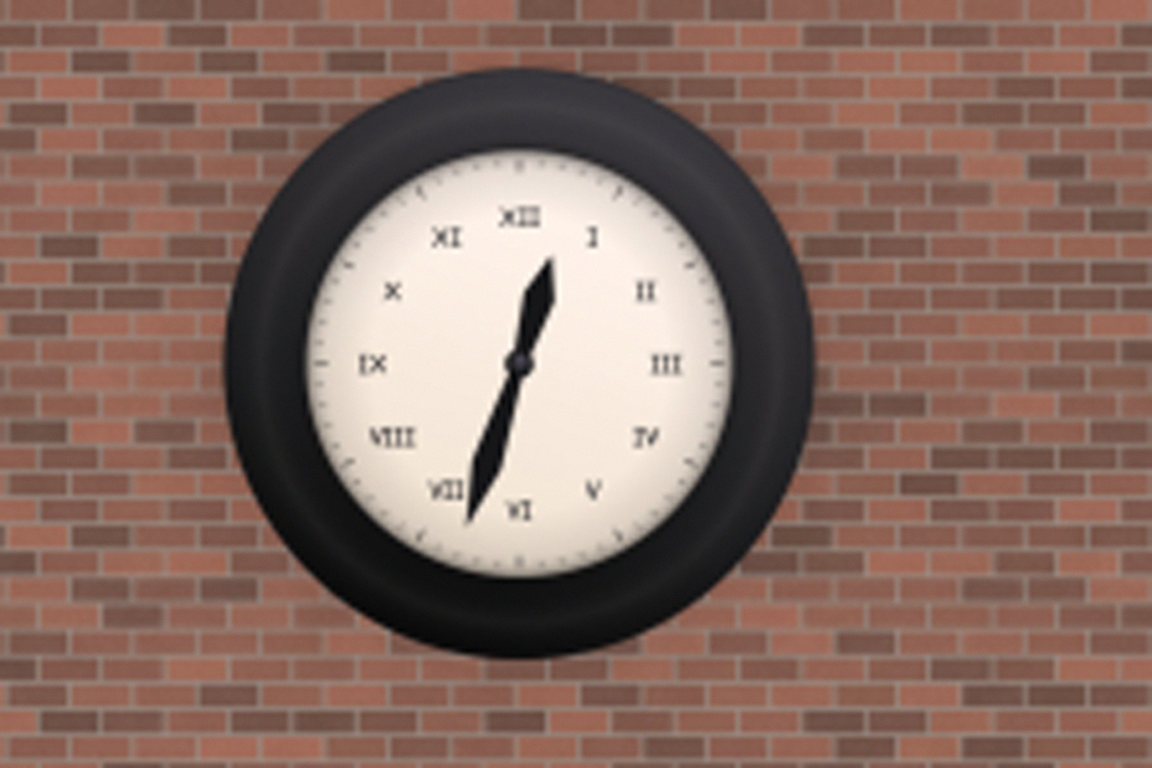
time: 12:33
